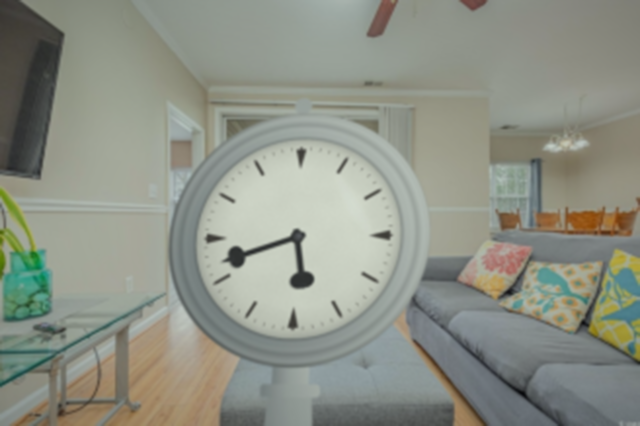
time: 5:42
